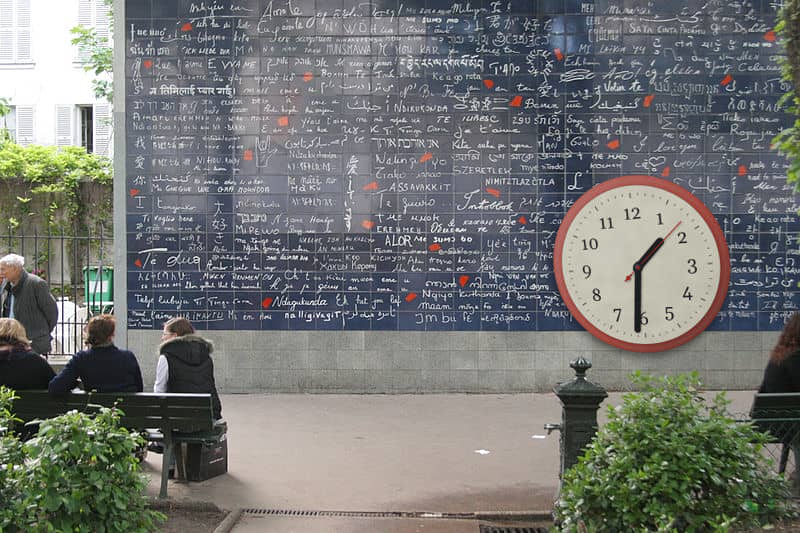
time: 1:31:08
